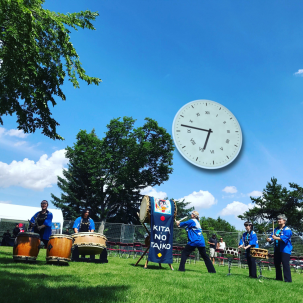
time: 6:47
